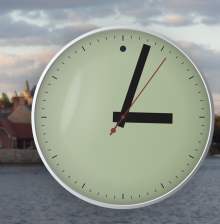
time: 3:03:06
